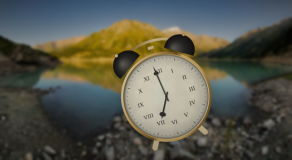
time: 6:59
